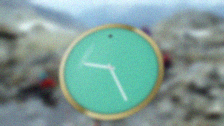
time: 9:26
